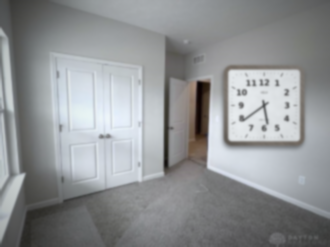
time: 5:39
